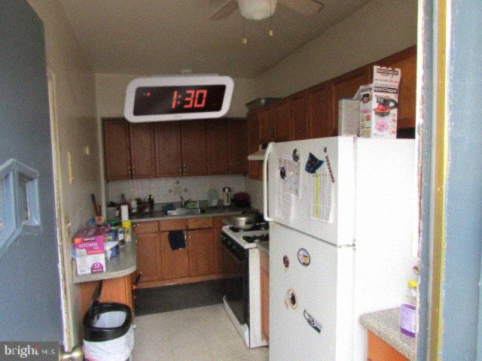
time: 1:30
